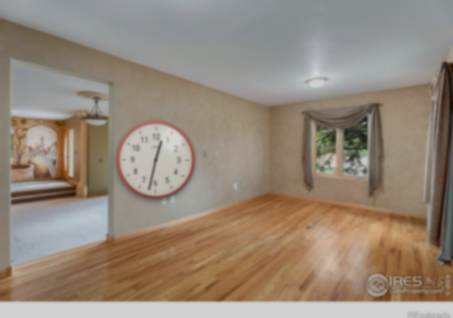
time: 12:32
